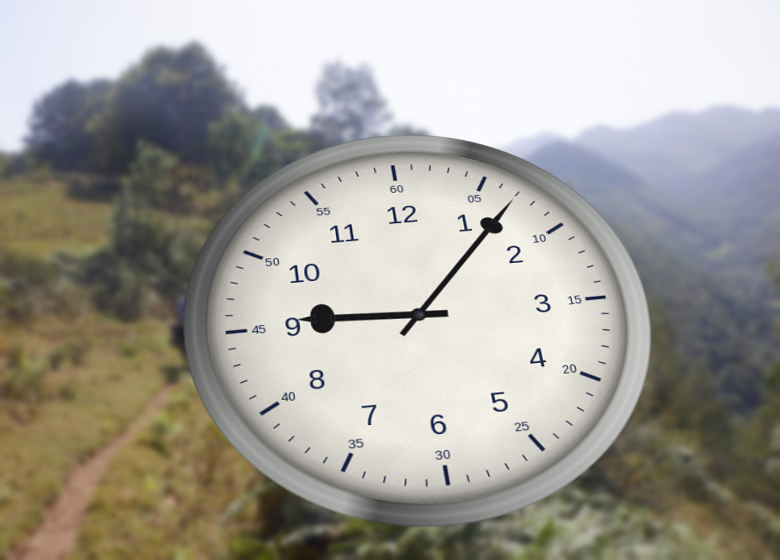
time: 9:07
